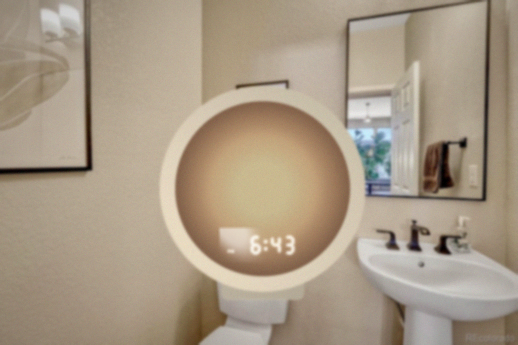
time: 6:43
